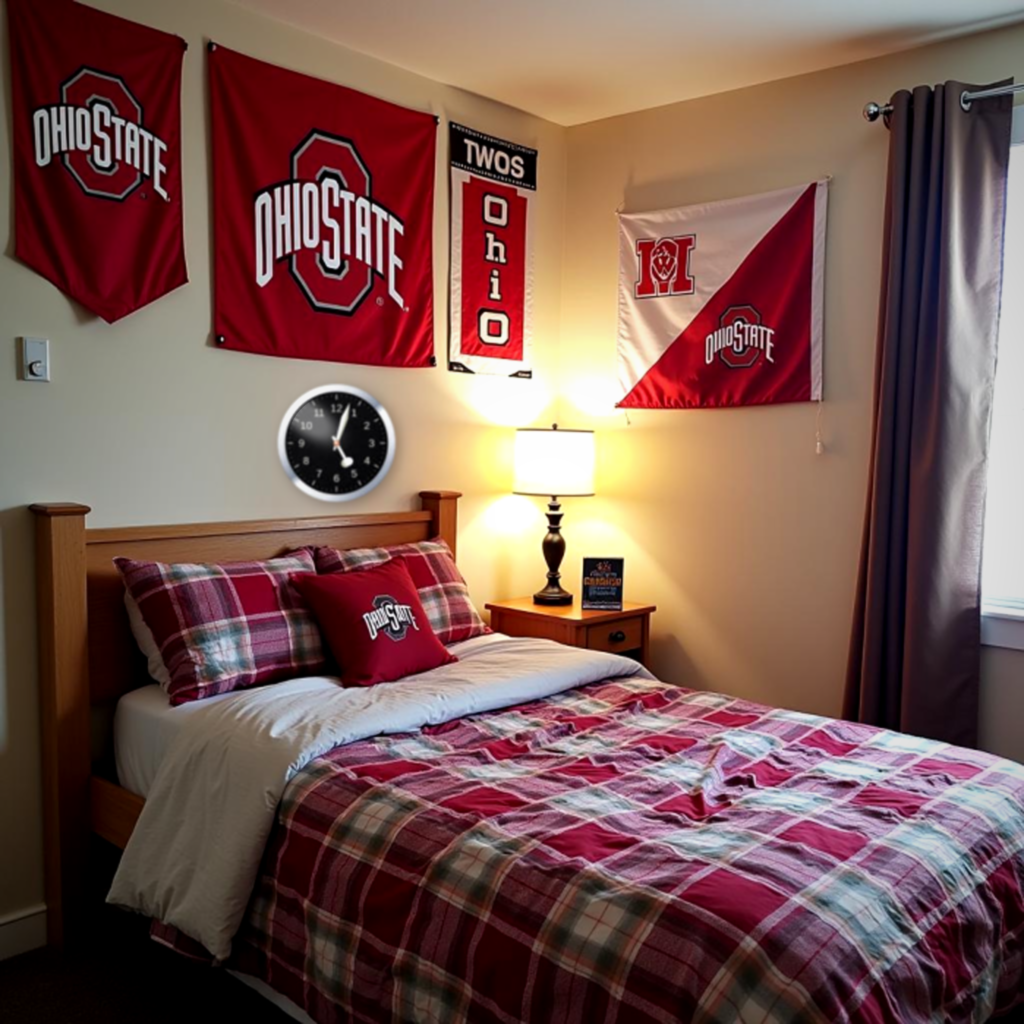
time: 5:03
